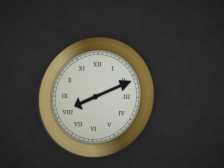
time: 8:11
